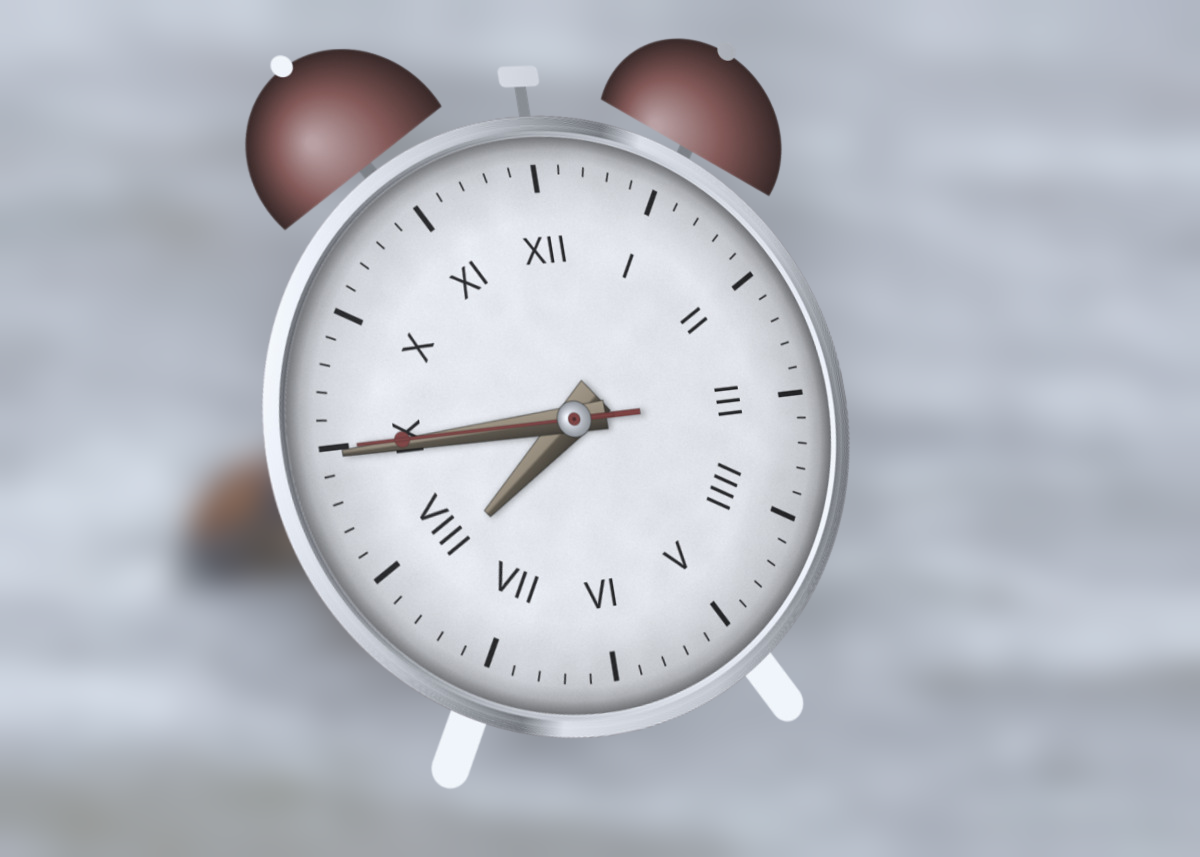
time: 7:44:45
